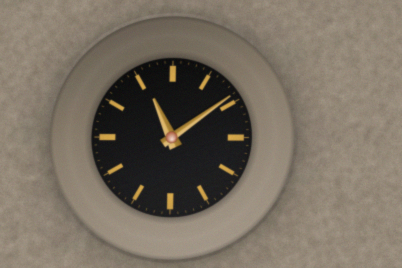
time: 11:09
